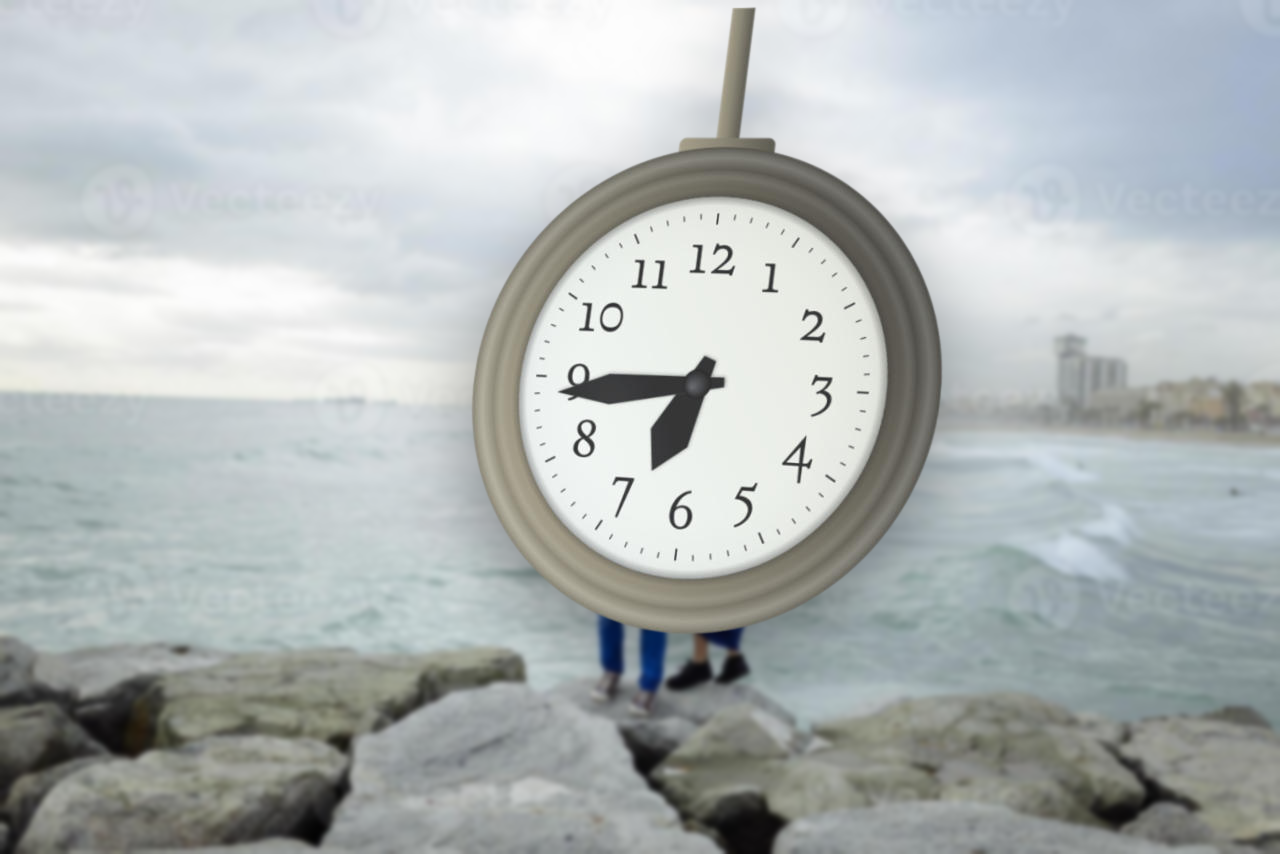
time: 6:44
